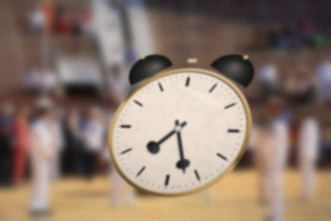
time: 7:27
